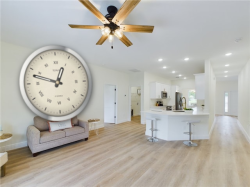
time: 12:48
